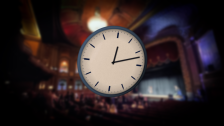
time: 12:12
